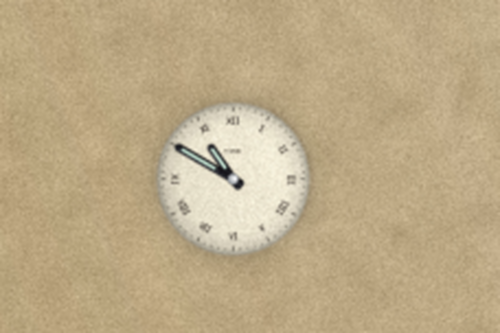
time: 10:50
